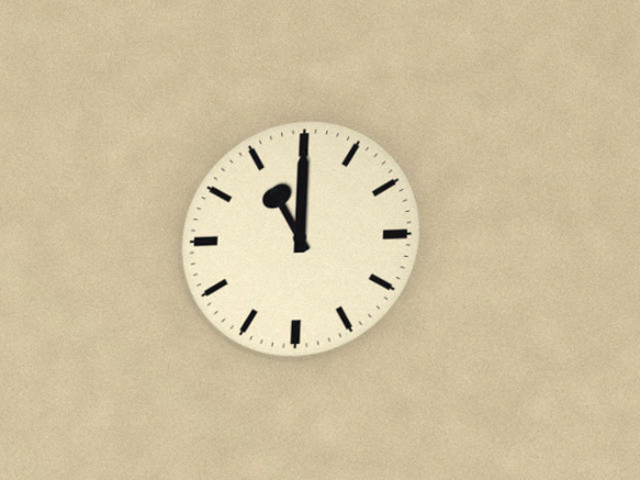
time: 11:00
